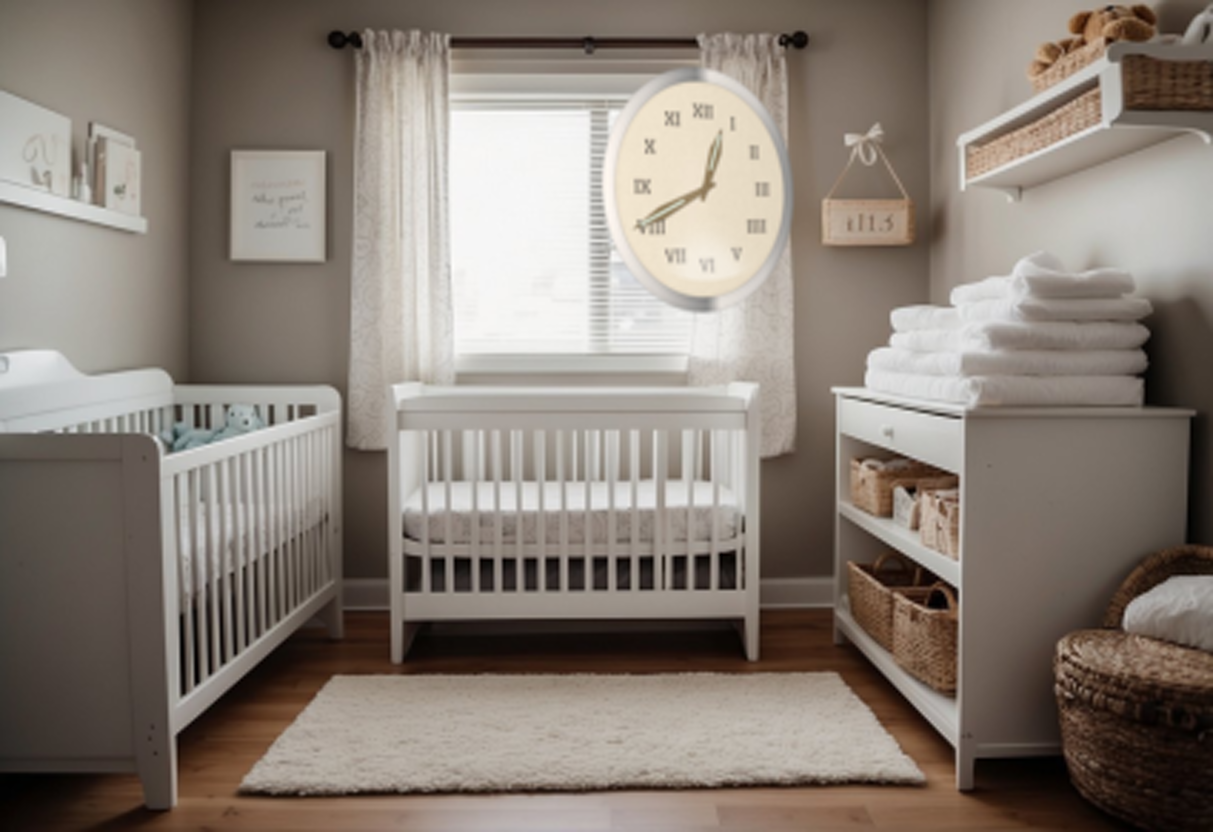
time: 12:41
